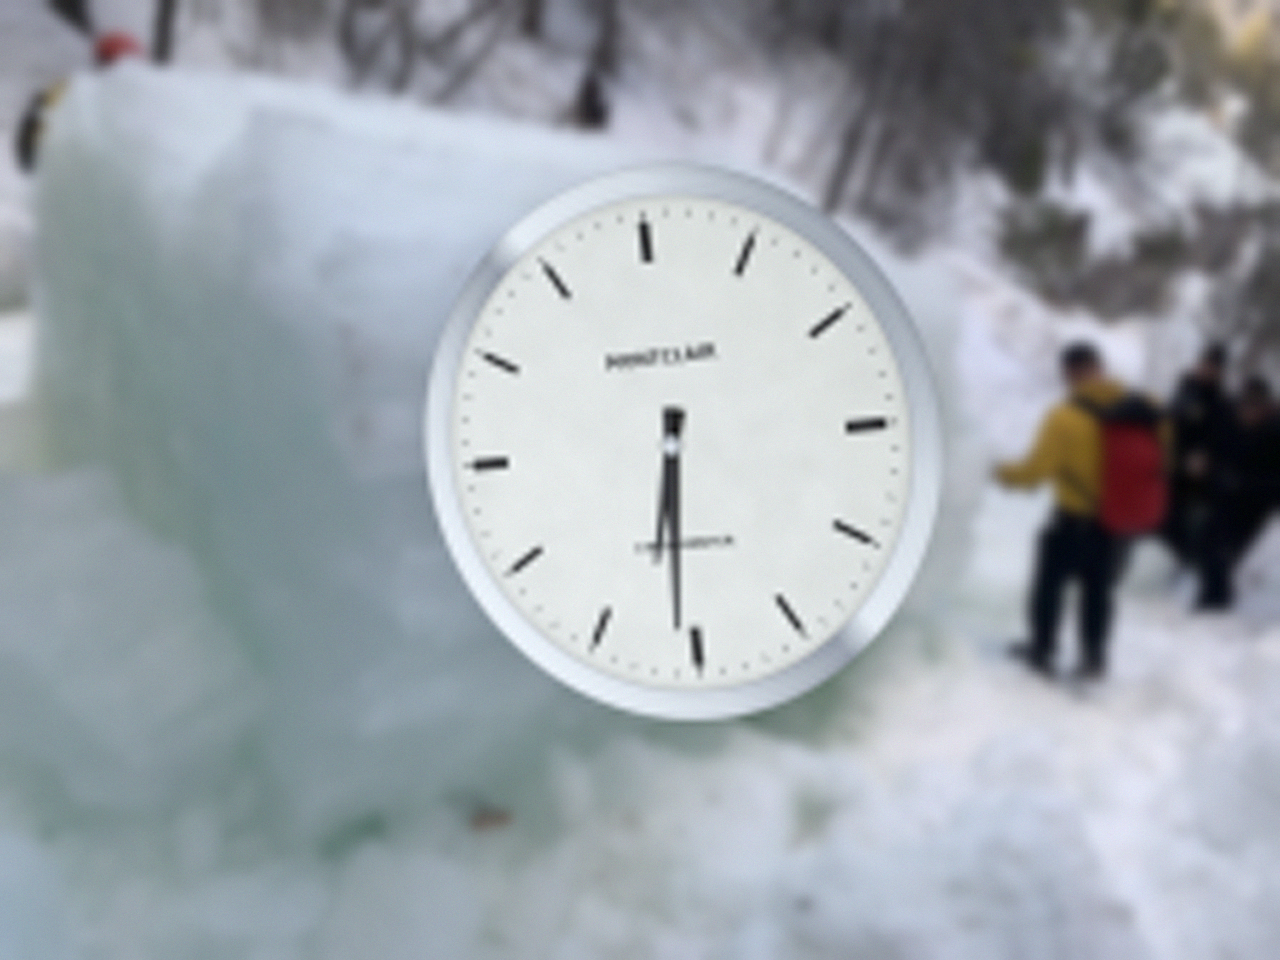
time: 6:31
